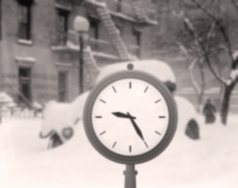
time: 9:25
